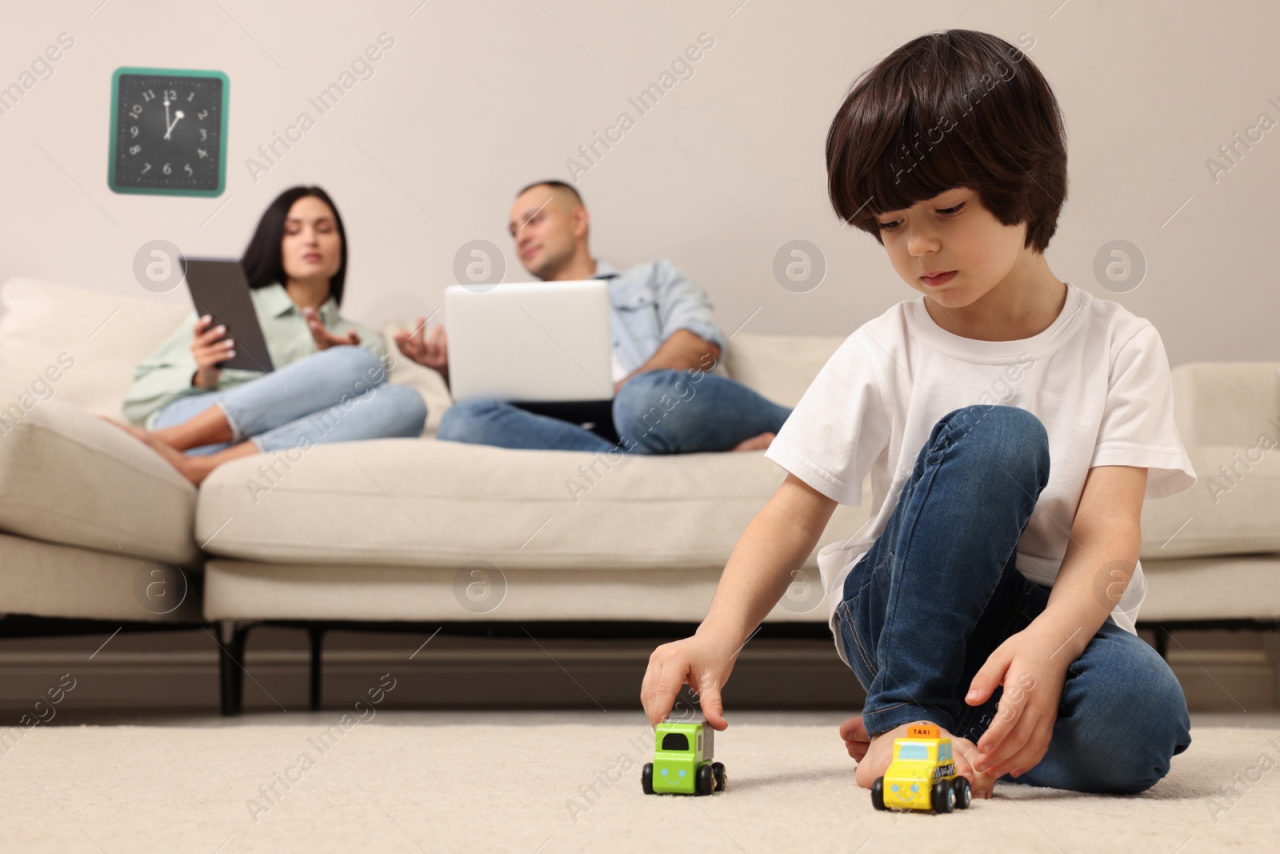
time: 12:59
